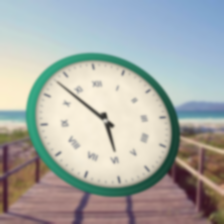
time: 5:53
